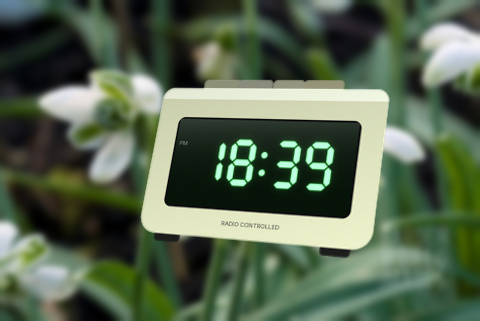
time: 18:39
